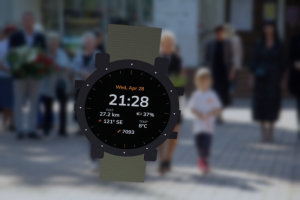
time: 21:28
